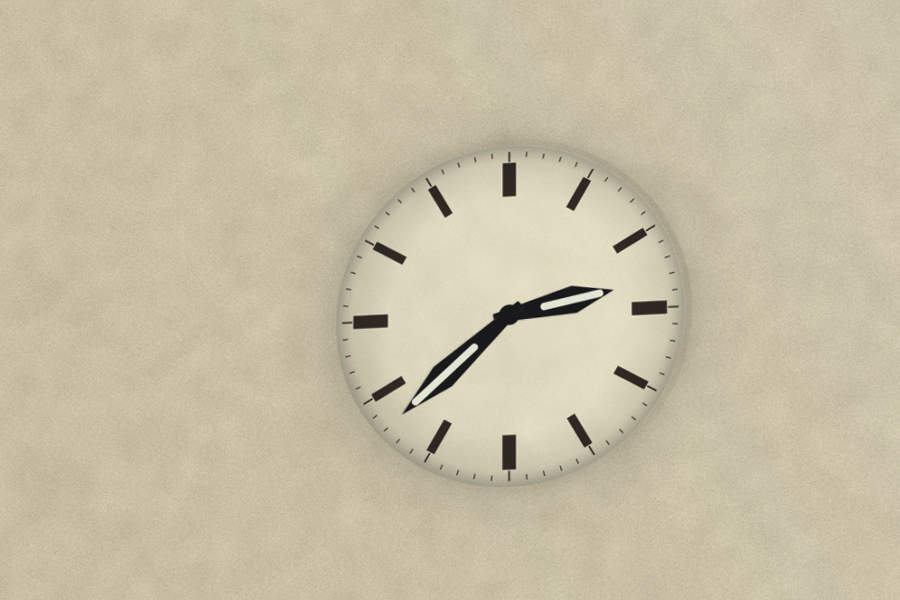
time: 2:38
